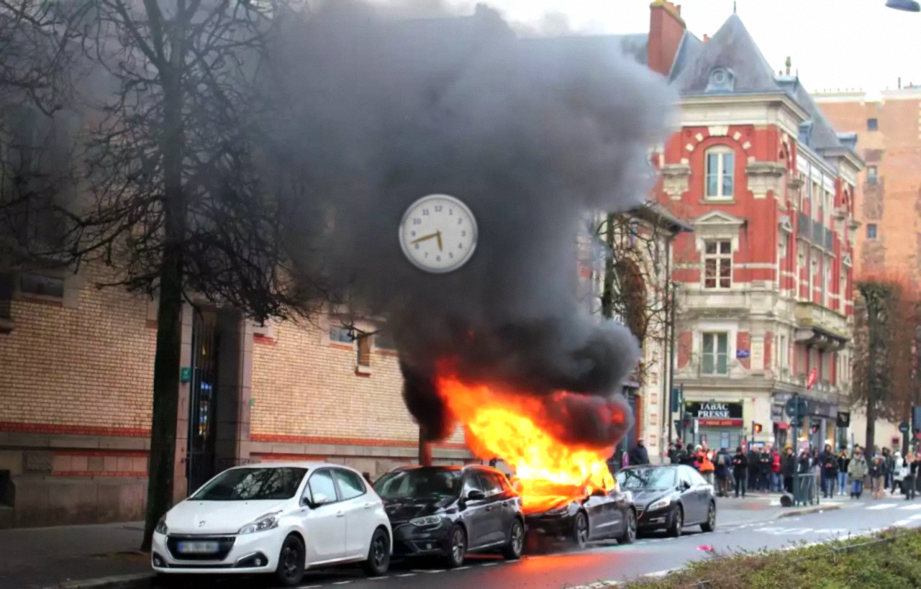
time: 5:42
